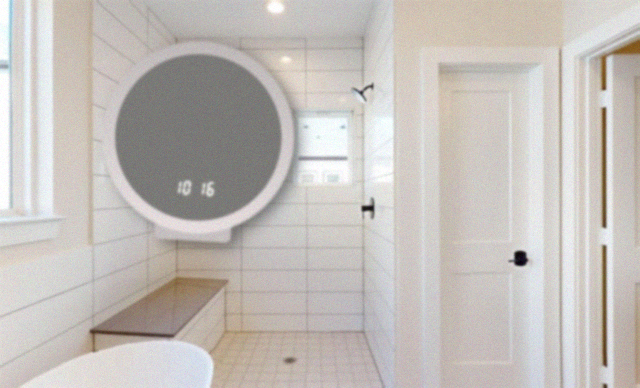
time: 10:16
